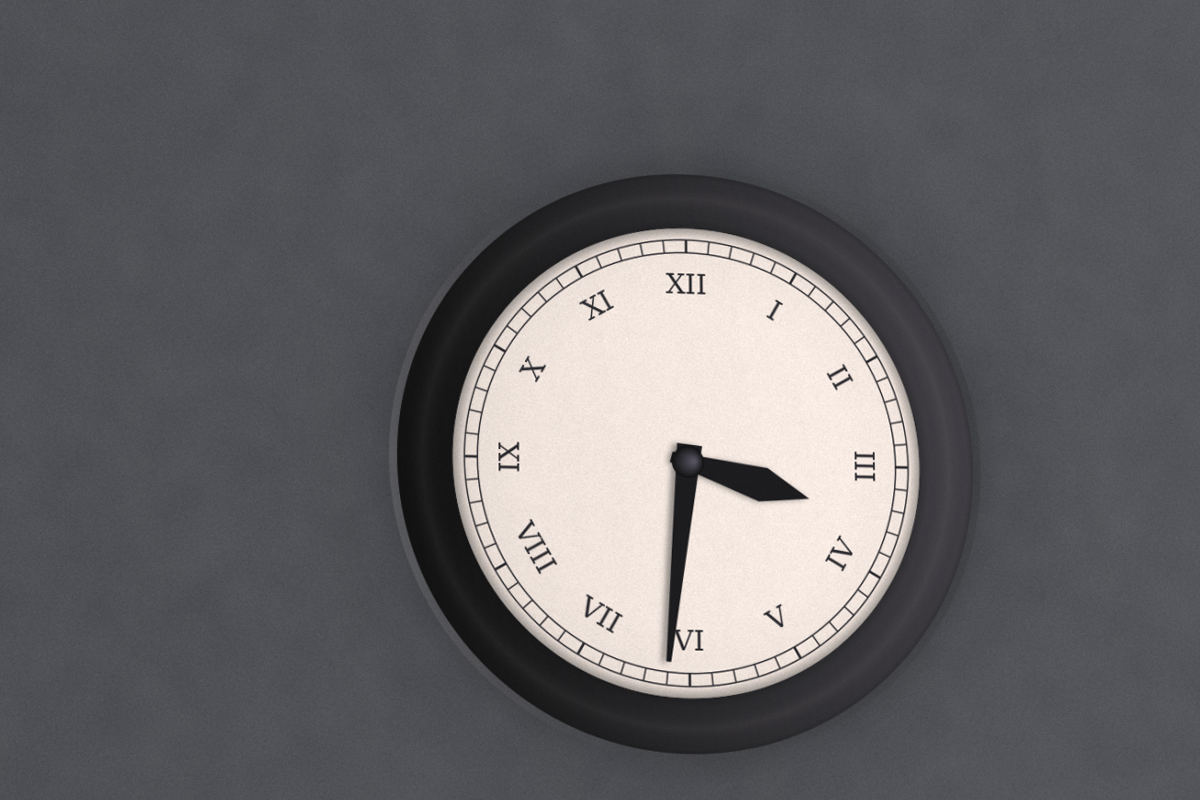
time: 3:31
